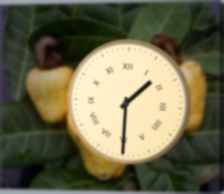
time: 1:30
